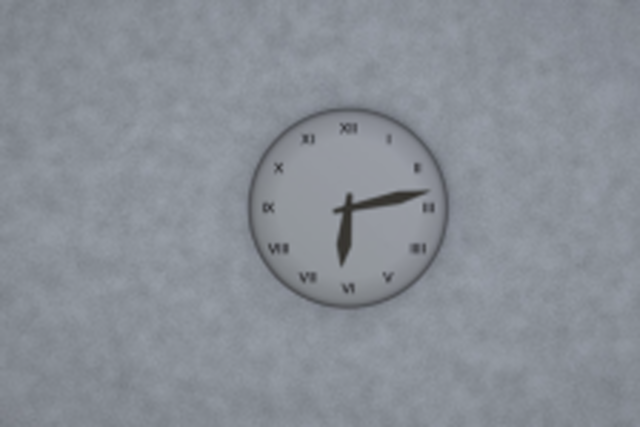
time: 6:13
